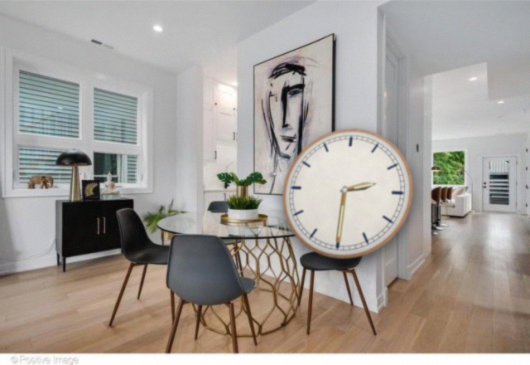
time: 2:30
